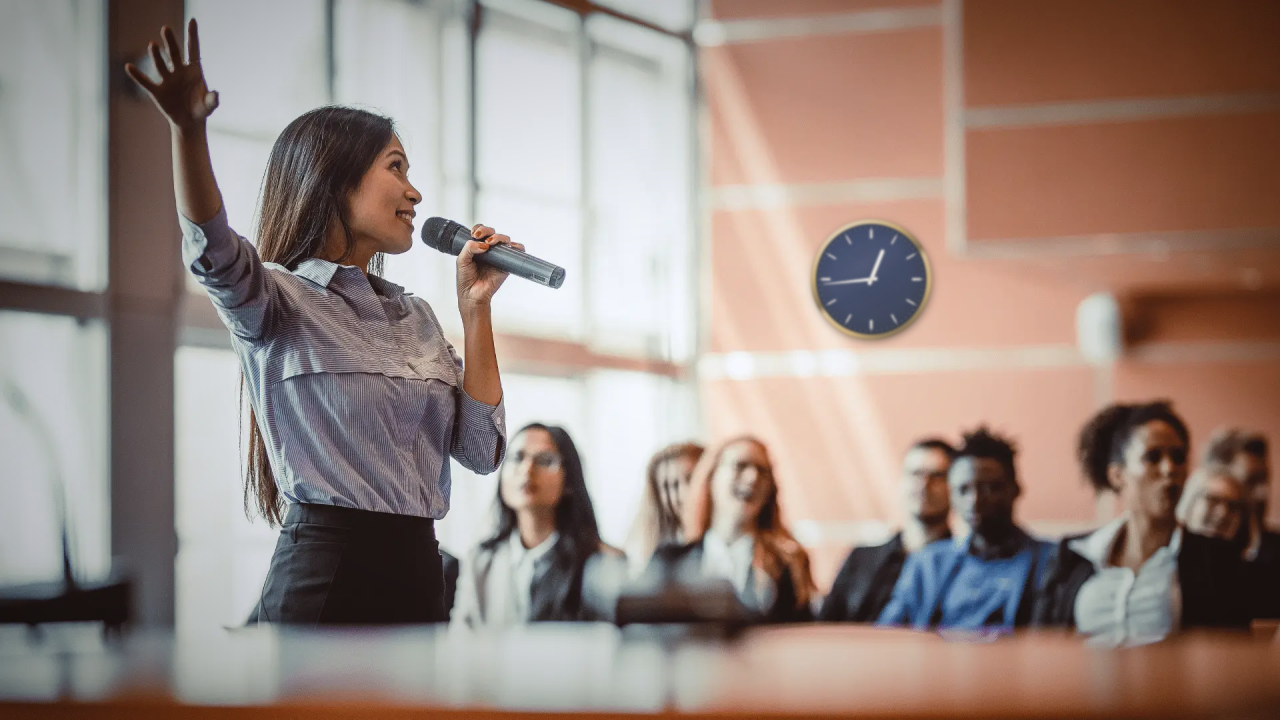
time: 12:44
